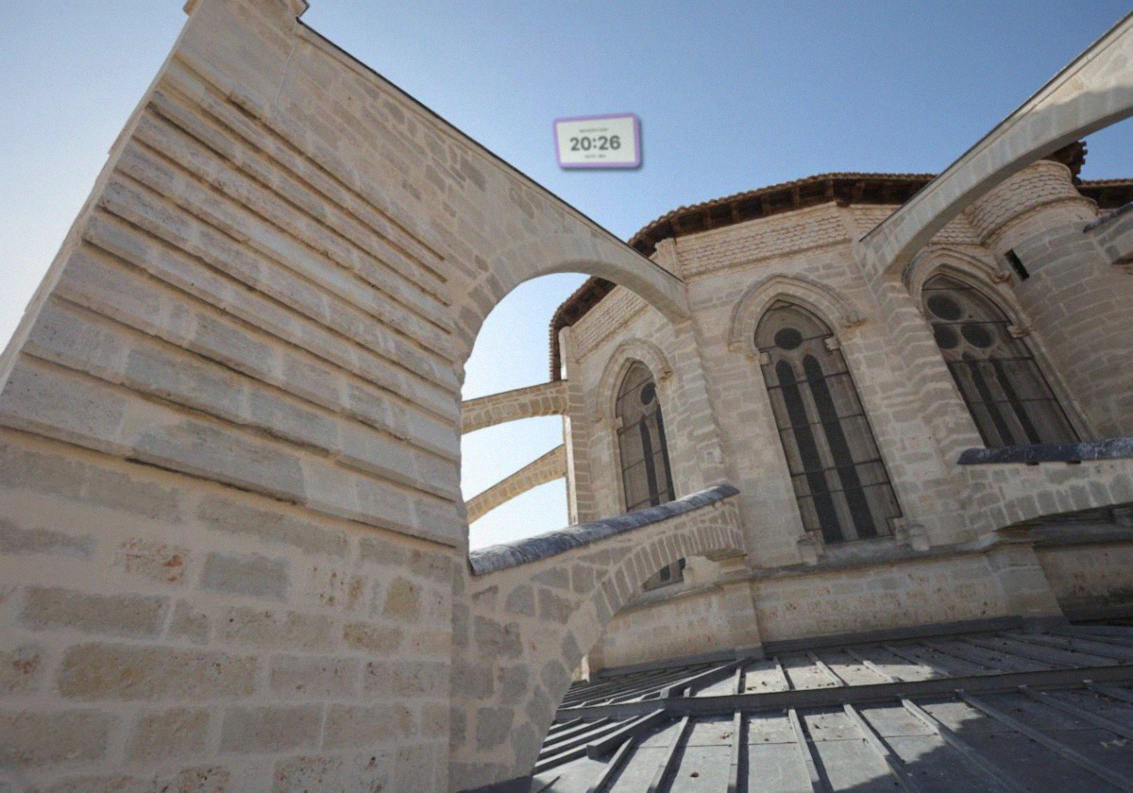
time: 20:26
